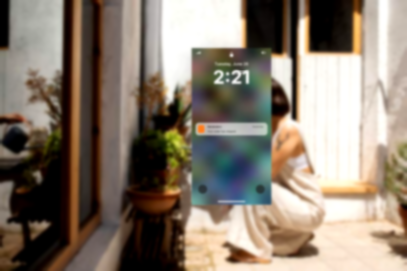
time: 2:21
